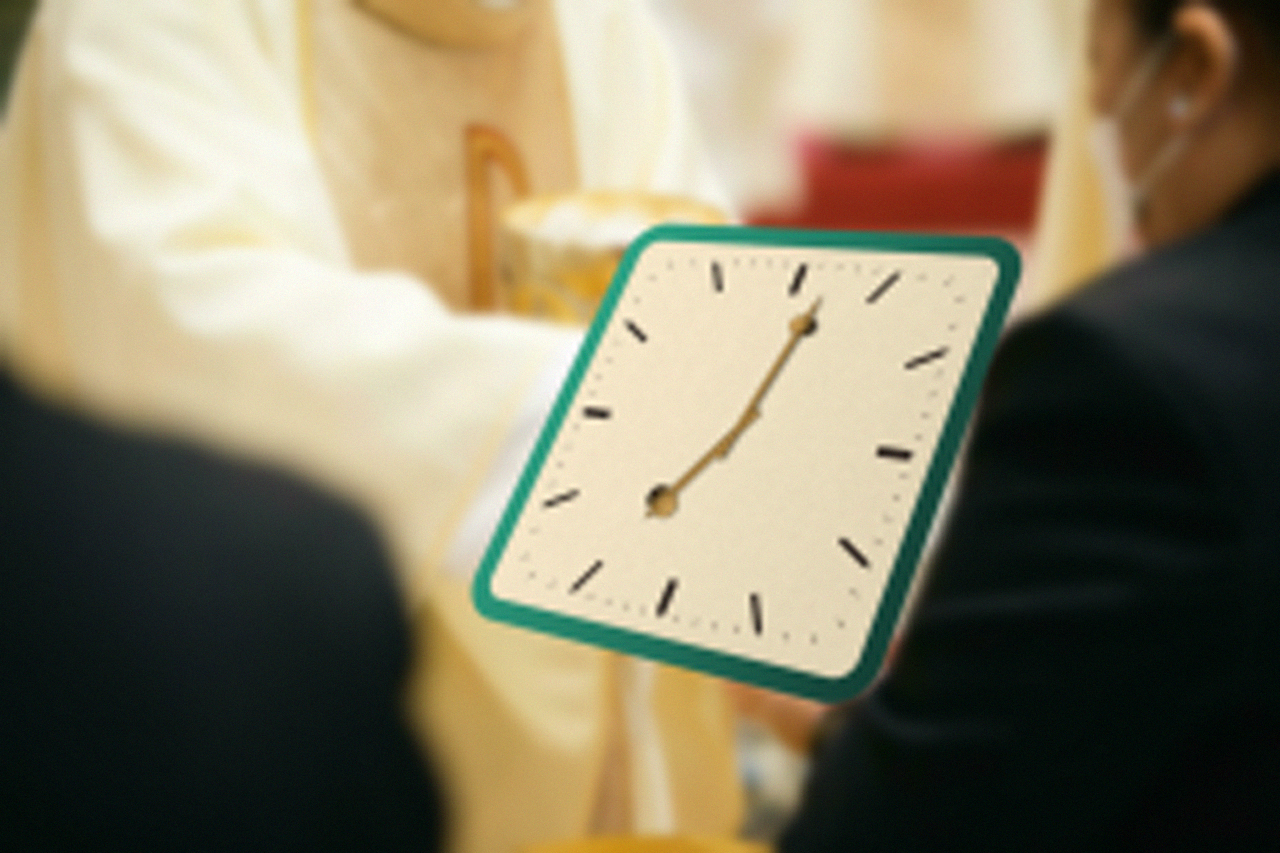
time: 7:02
